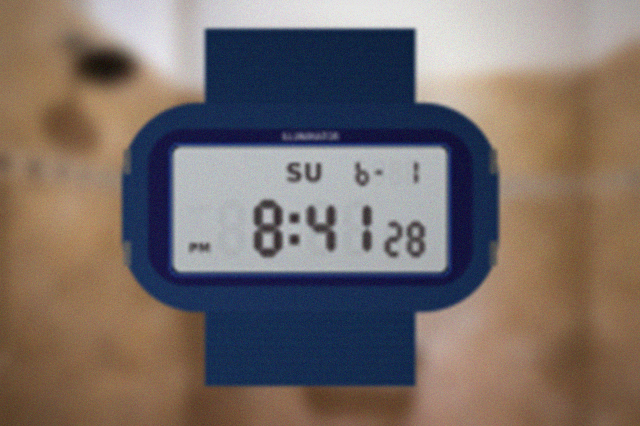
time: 8:41:28
